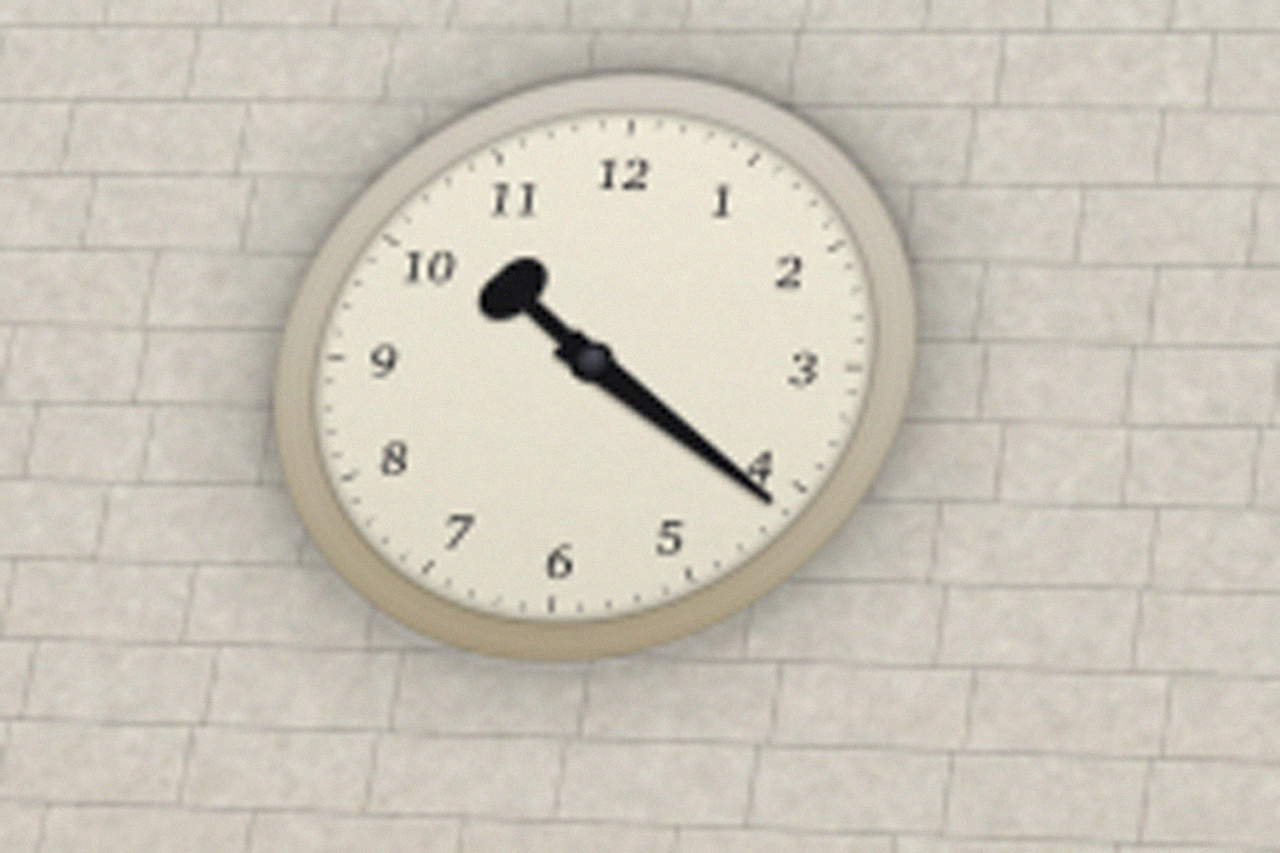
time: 10:21
